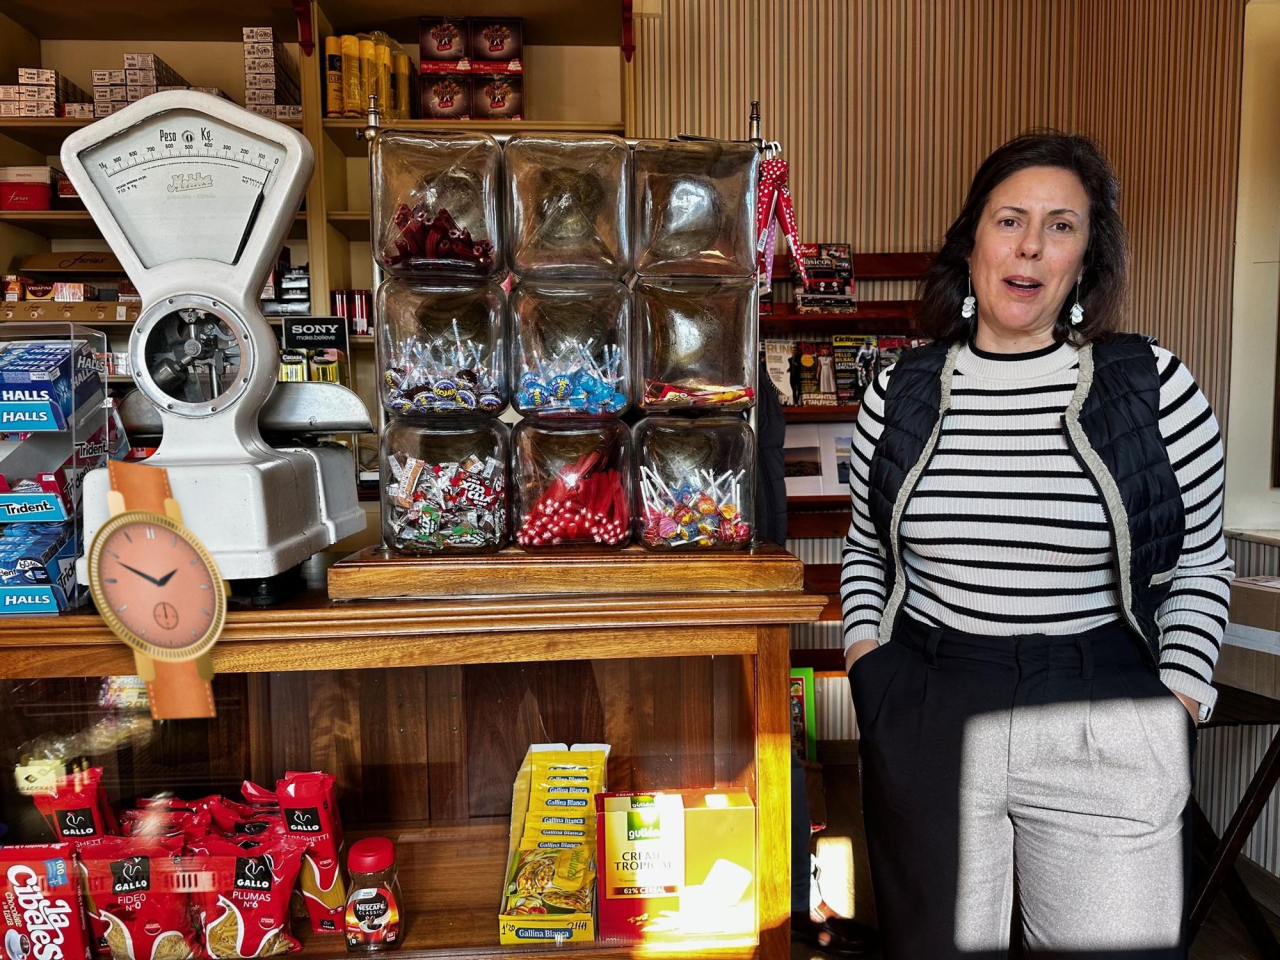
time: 1:49
